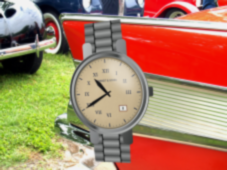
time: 10:40
